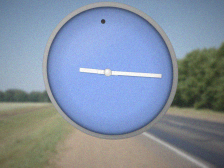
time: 9:16
